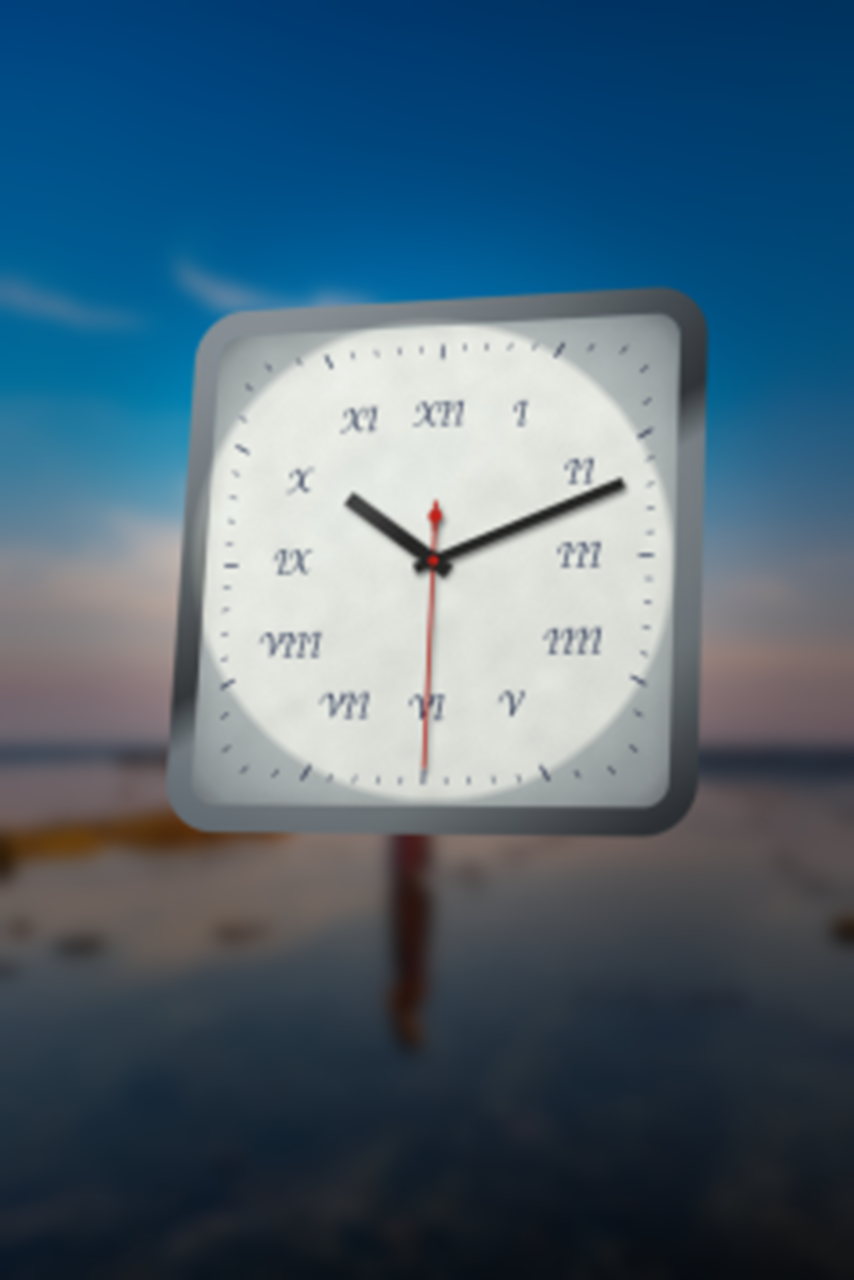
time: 10:11:30
